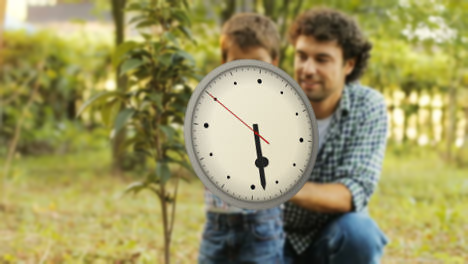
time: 5:27:50
